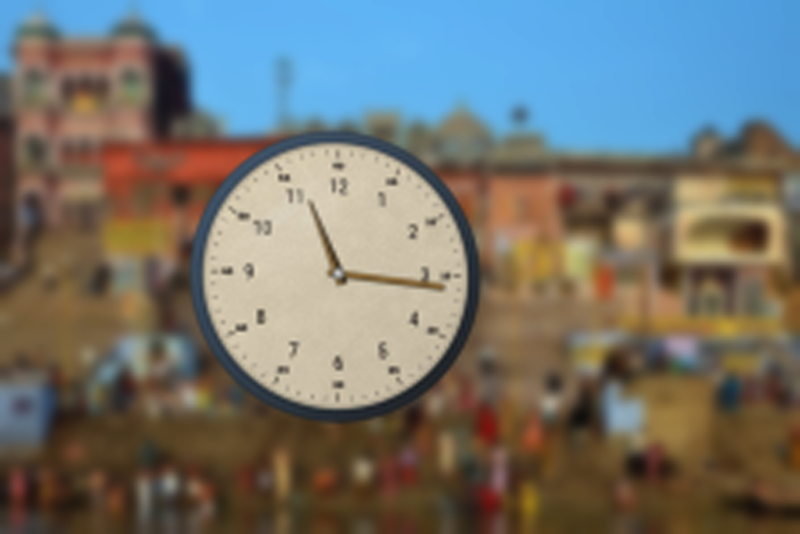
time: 11:16
